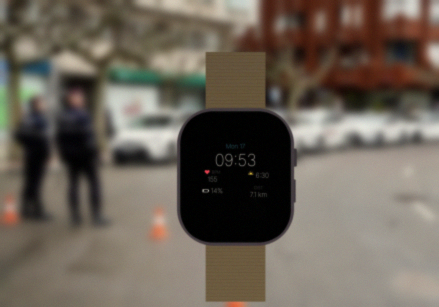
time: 9:53
